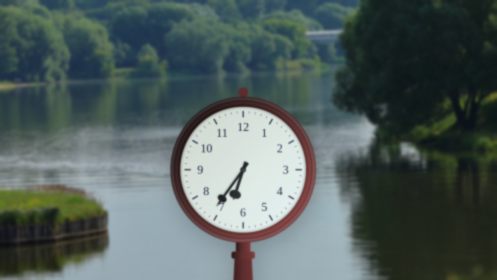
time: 6:36
